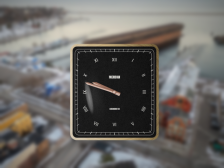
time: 9:48
